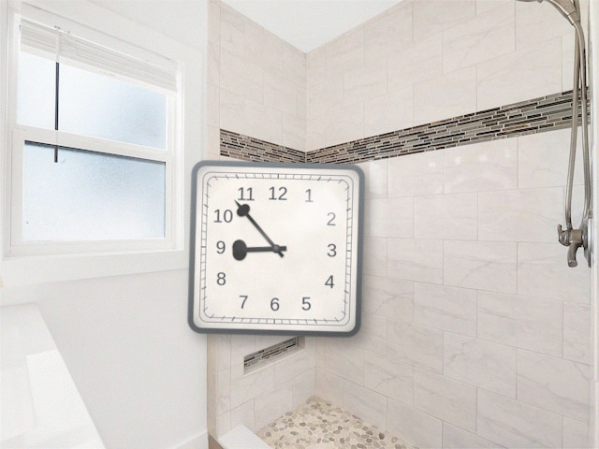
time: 8:53
